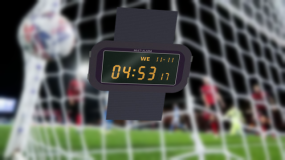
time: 4:53:17
